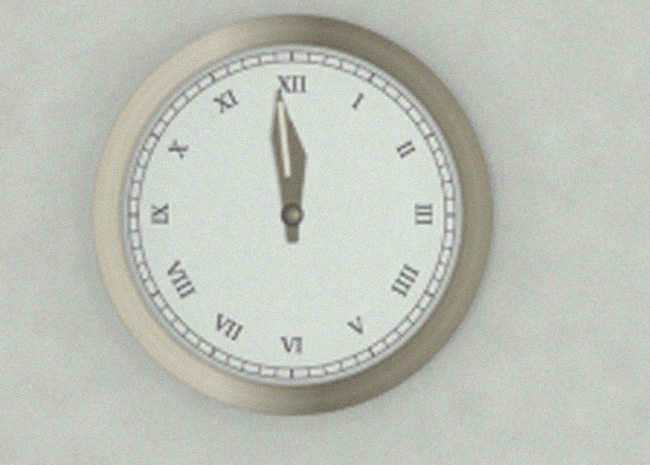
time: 11:59
